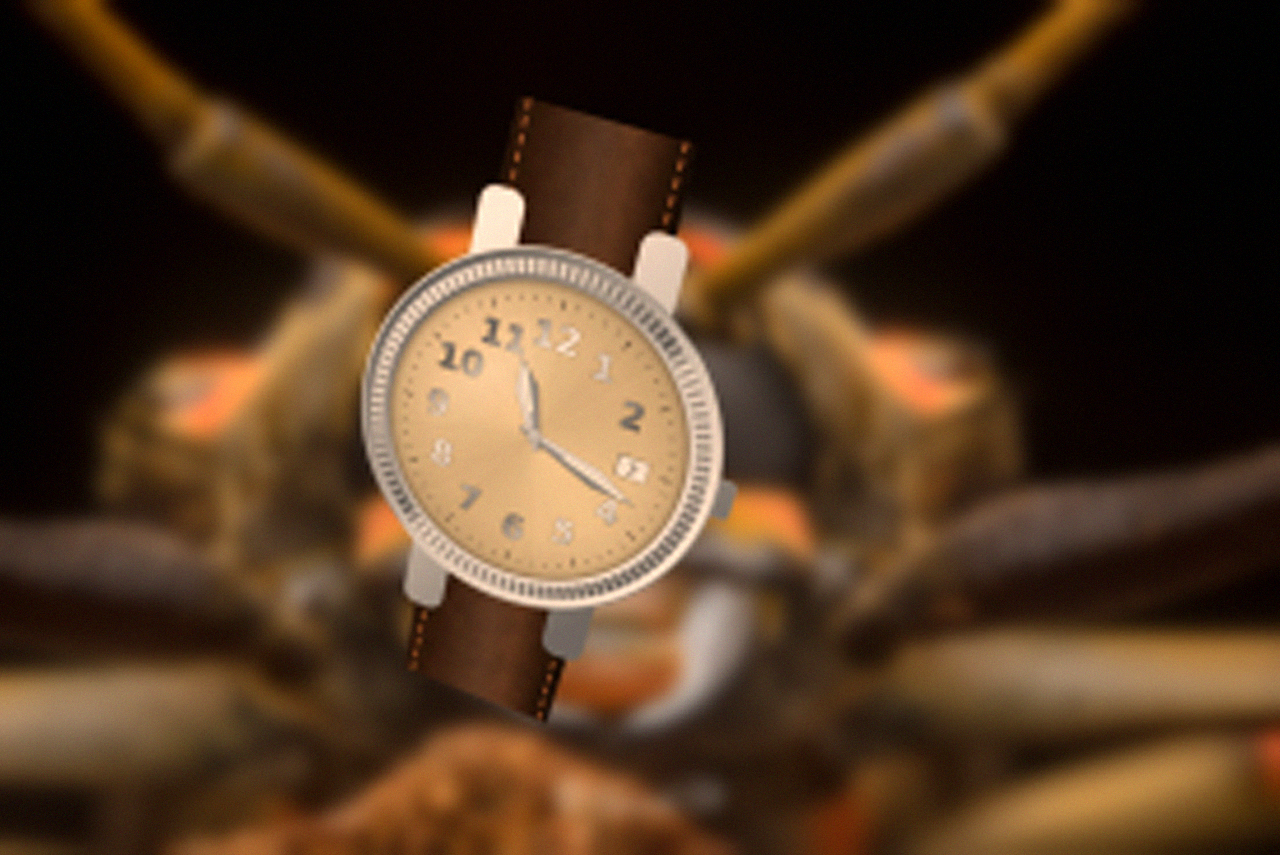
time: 11:18
